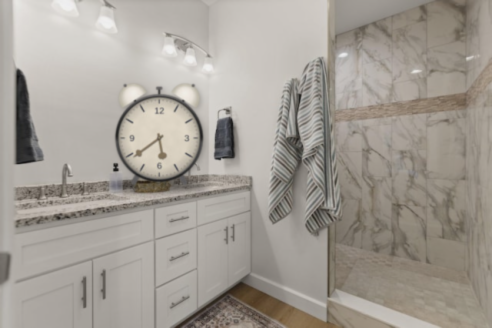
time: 5:39
